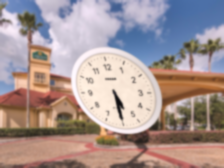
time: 5:30
